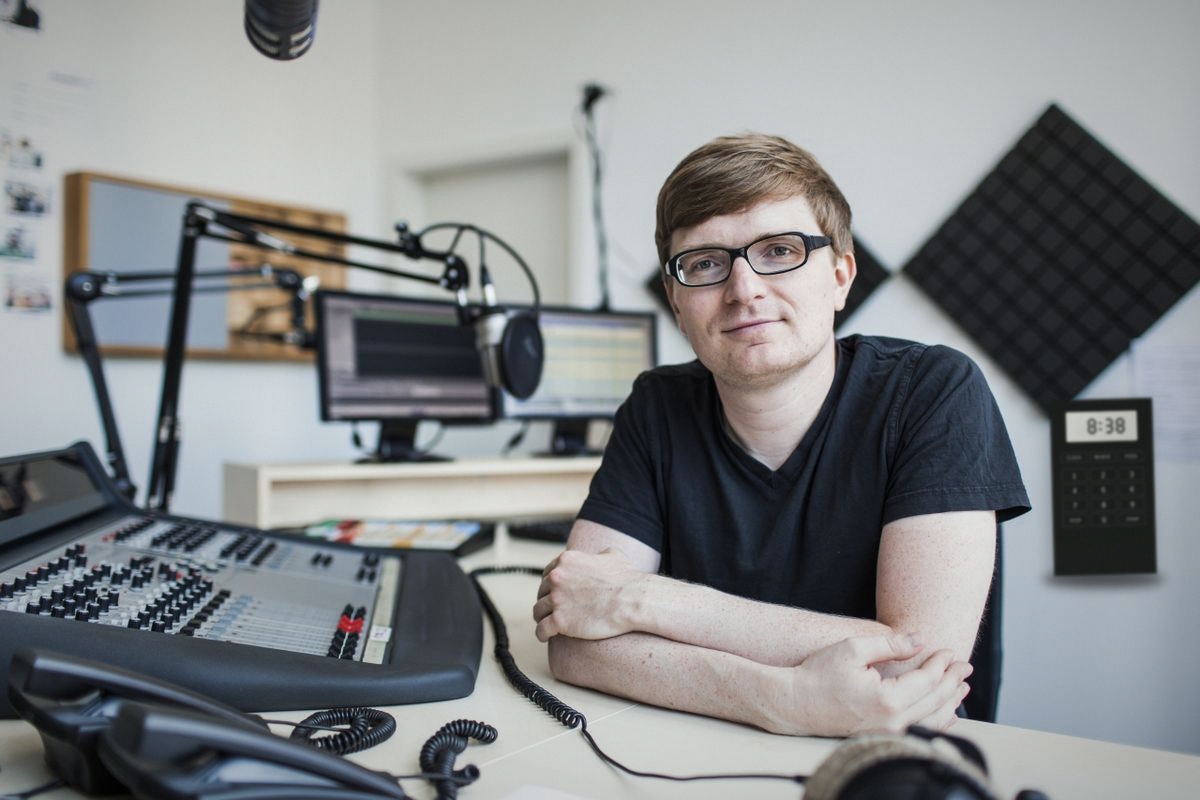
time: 8:38
